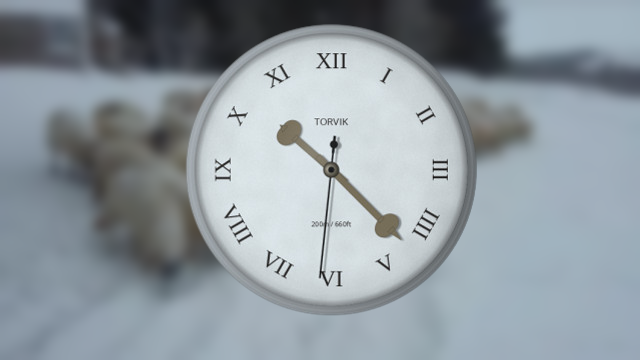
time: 10:22:31
